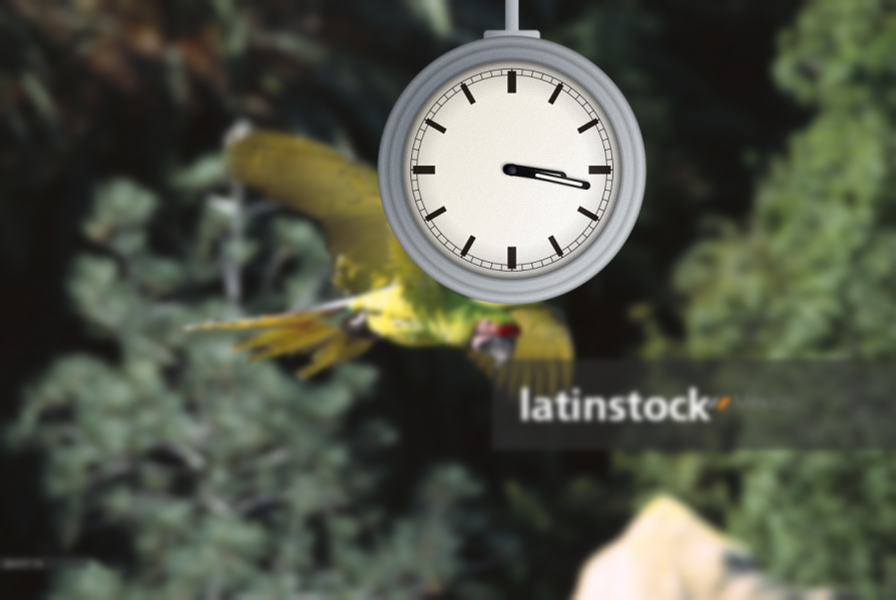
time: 3:17
